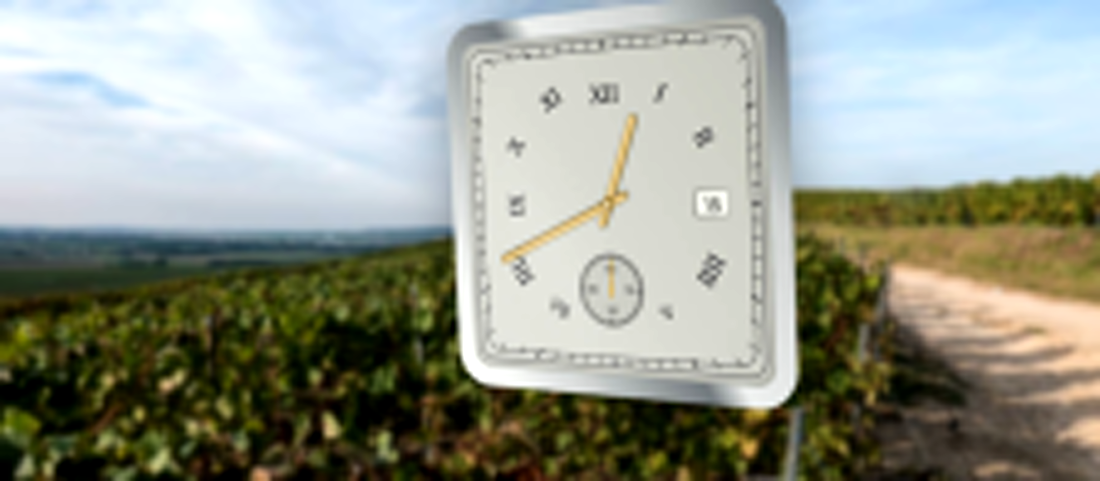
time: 12:41
